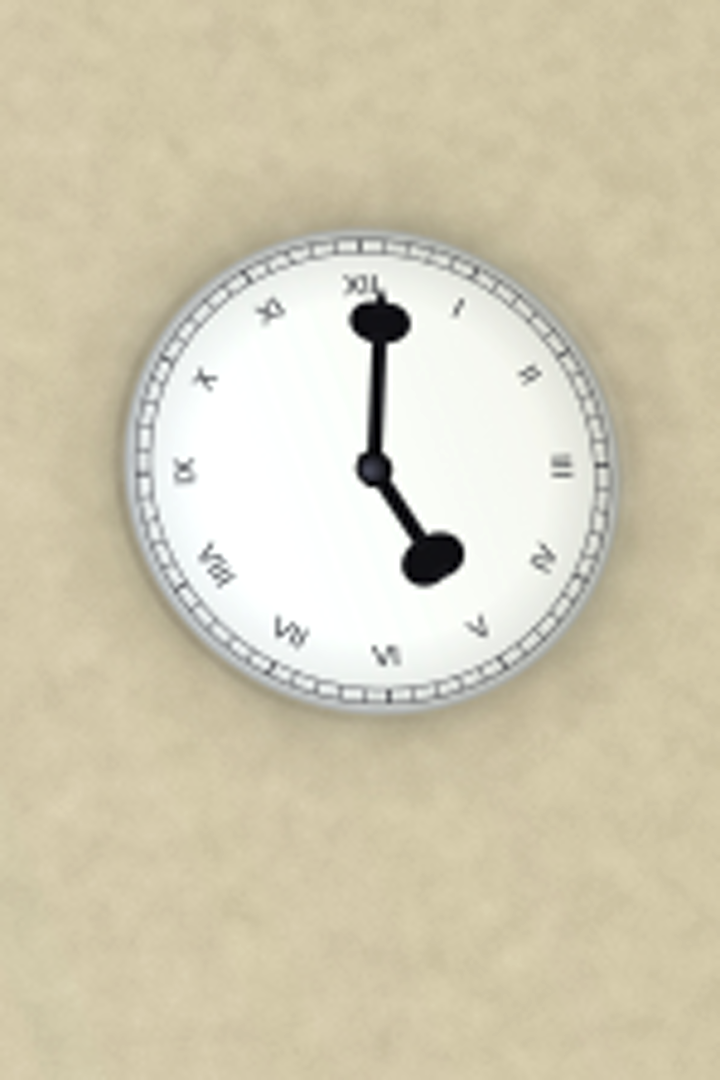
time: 5:01
